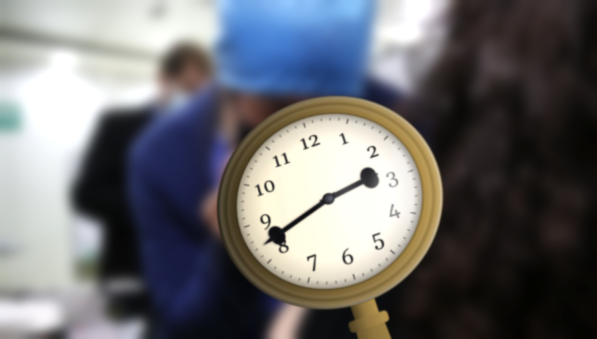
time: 2:42
